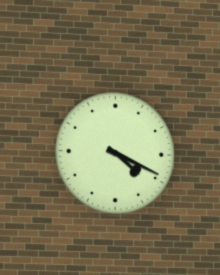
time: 4:19
